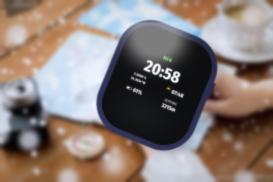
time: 20:58
